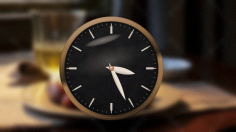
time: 3:26
